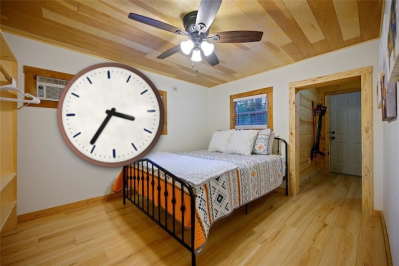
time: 3:36
